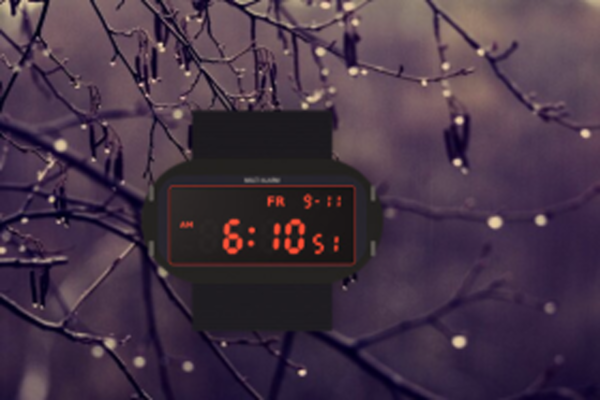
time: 6:10:51
